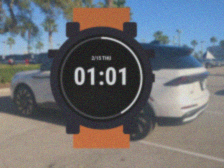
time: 1:01
